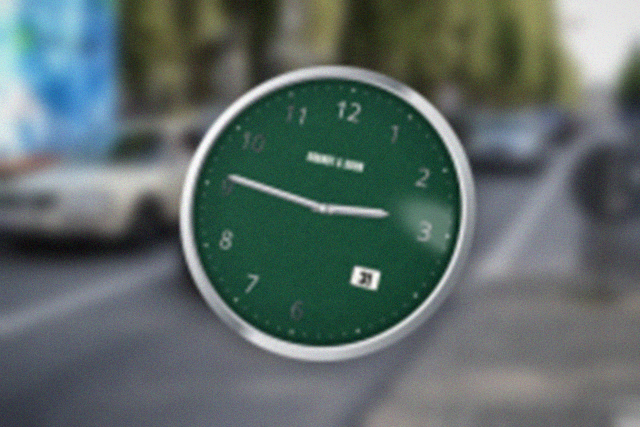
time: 2:46
